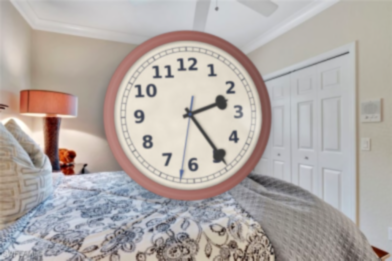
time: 2:24:32
